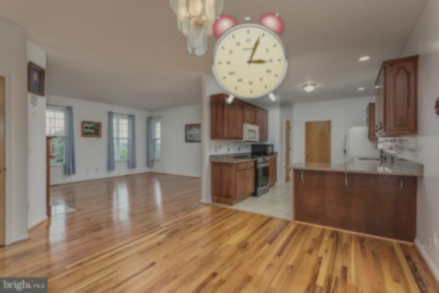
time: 3:04
